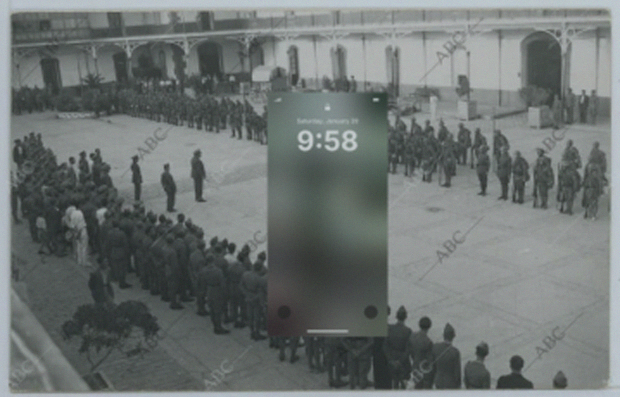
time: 9:58
